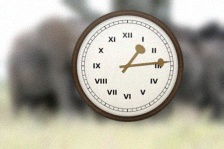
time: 1:14
